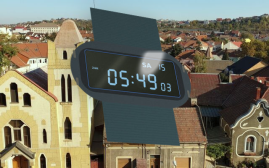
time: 5:49:03
